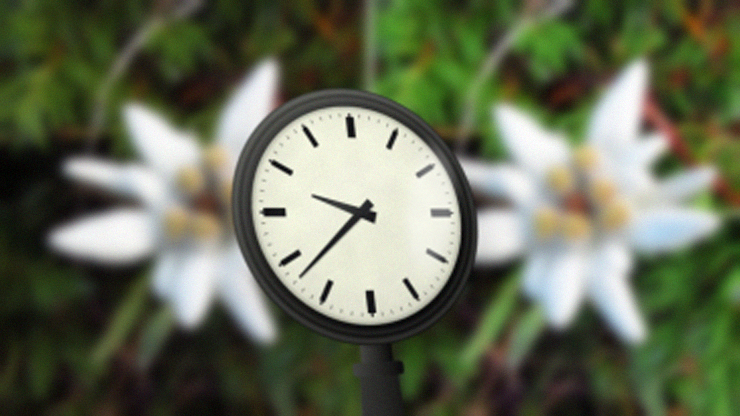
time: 9:38
